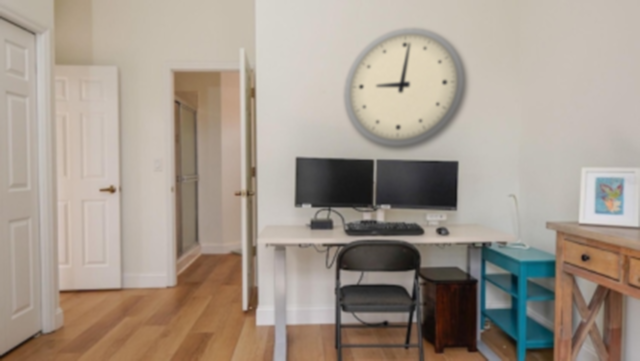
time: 9:01
